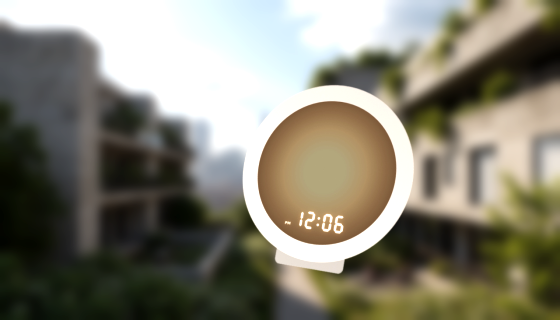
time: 12:06
